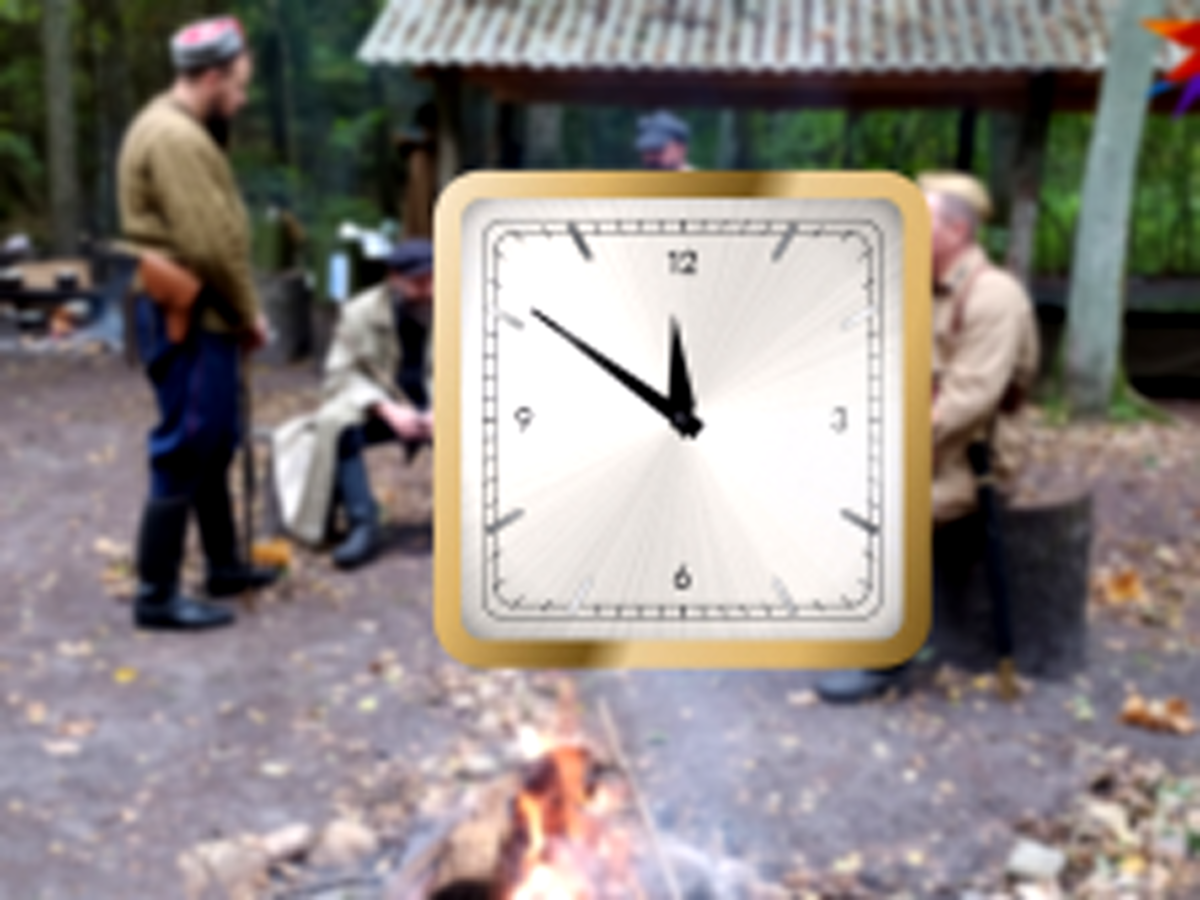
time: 11:51
